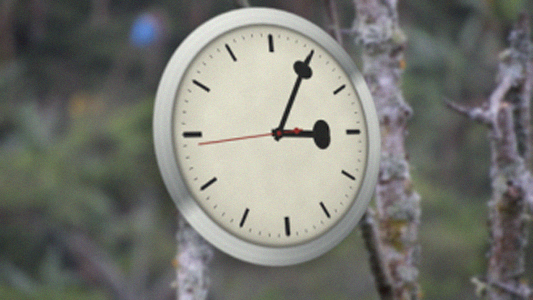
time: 3:04:44
